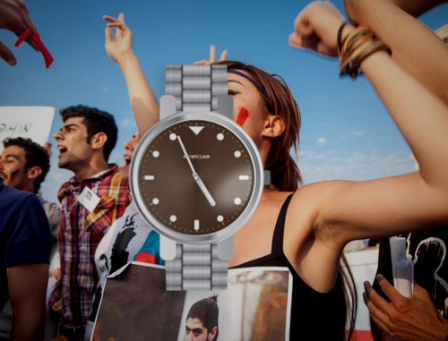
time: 4:56
